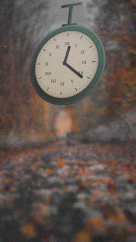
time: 12:21
